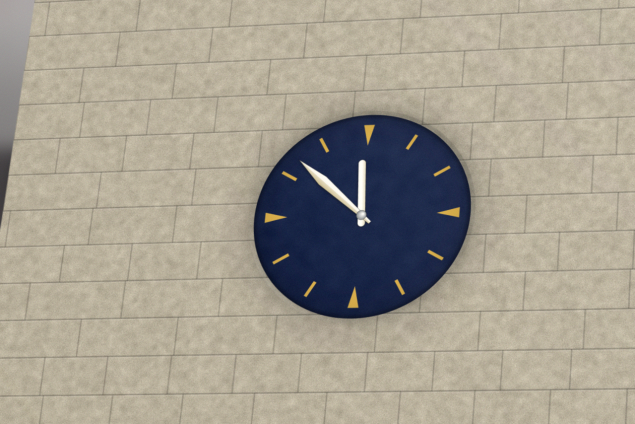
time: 11:52
